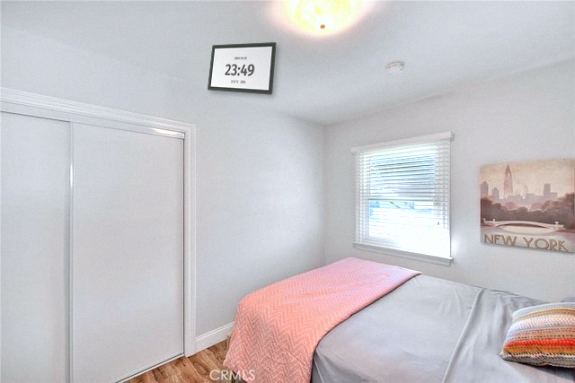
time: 23:49
